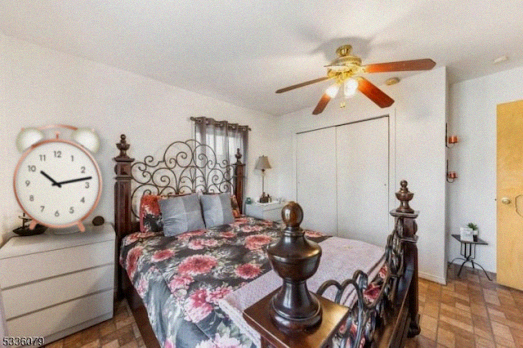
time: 10:13
